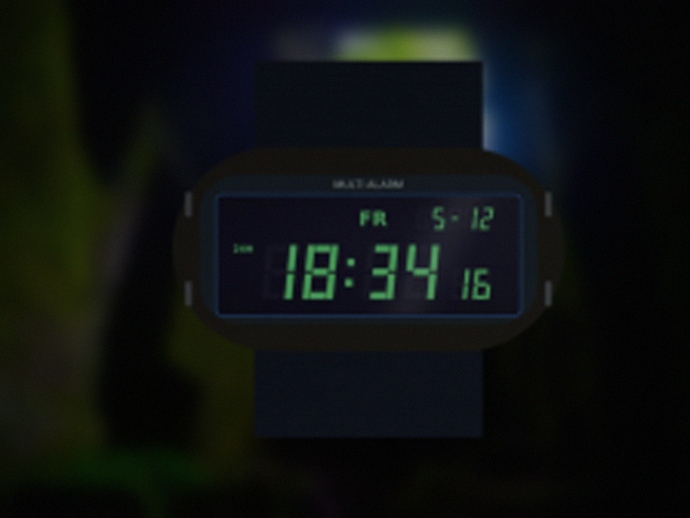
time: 18:34:16
